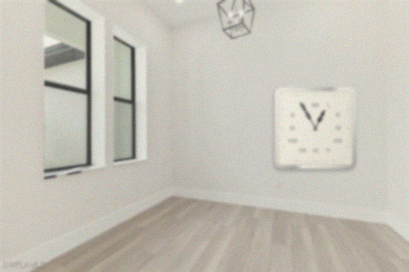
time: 12:55
